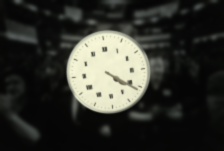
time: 4:21
